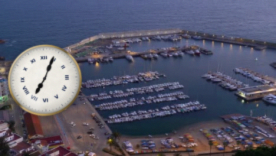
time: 7:04
